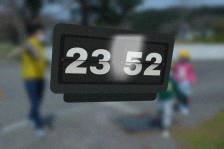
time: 23:52
